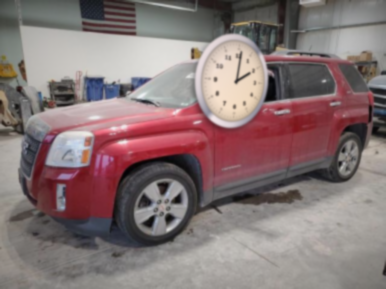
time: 2:01
